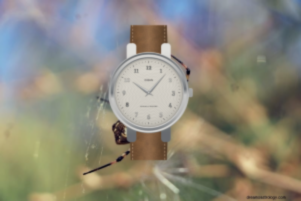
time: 10:07
